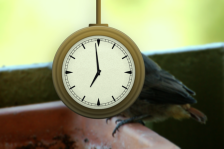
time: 6:59
